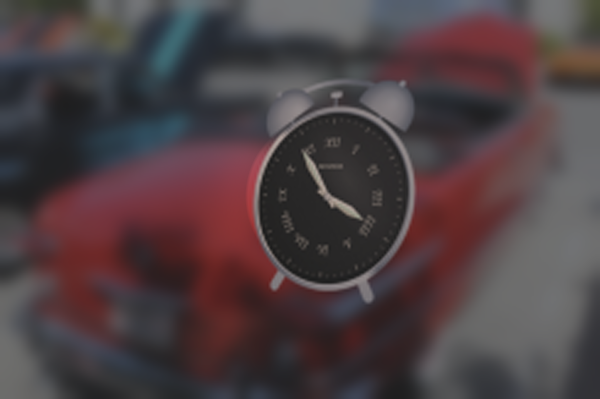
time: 3:54
